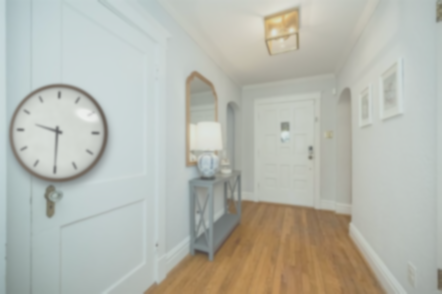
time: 9:30
